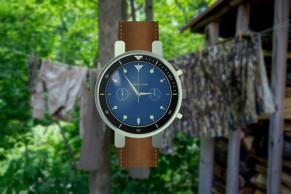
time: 2:54
